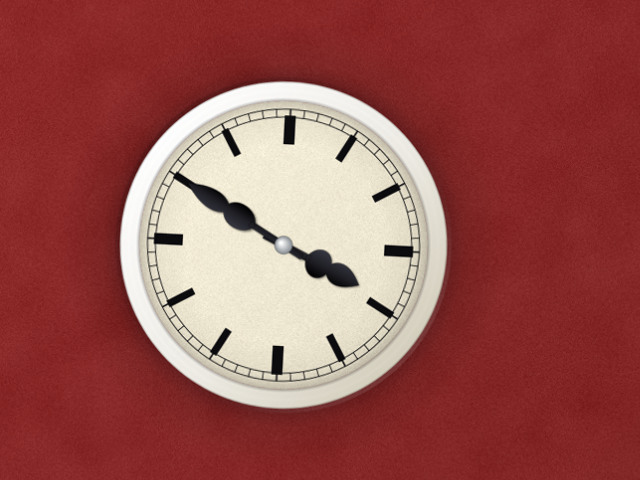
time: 3:50
